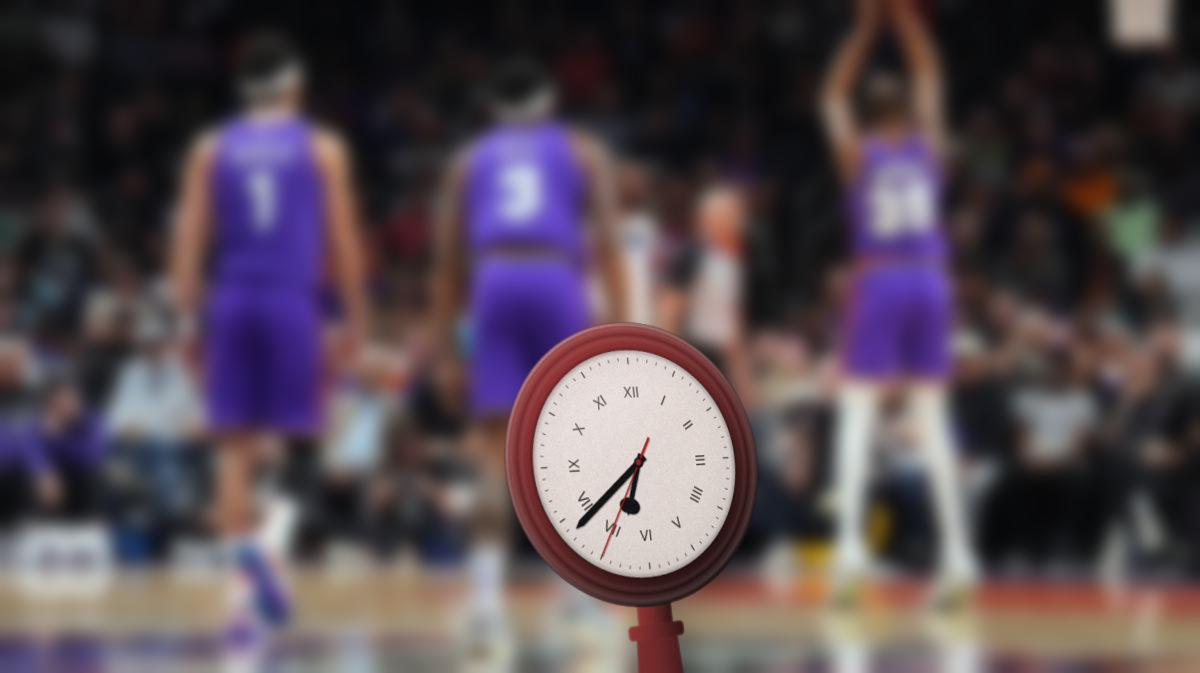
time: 6:38:35
